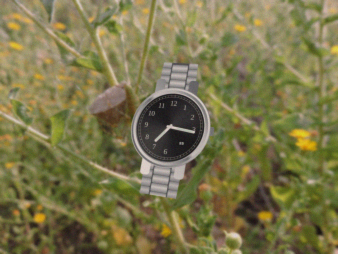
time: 7:16
